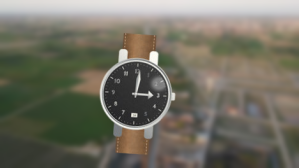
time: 3:01
